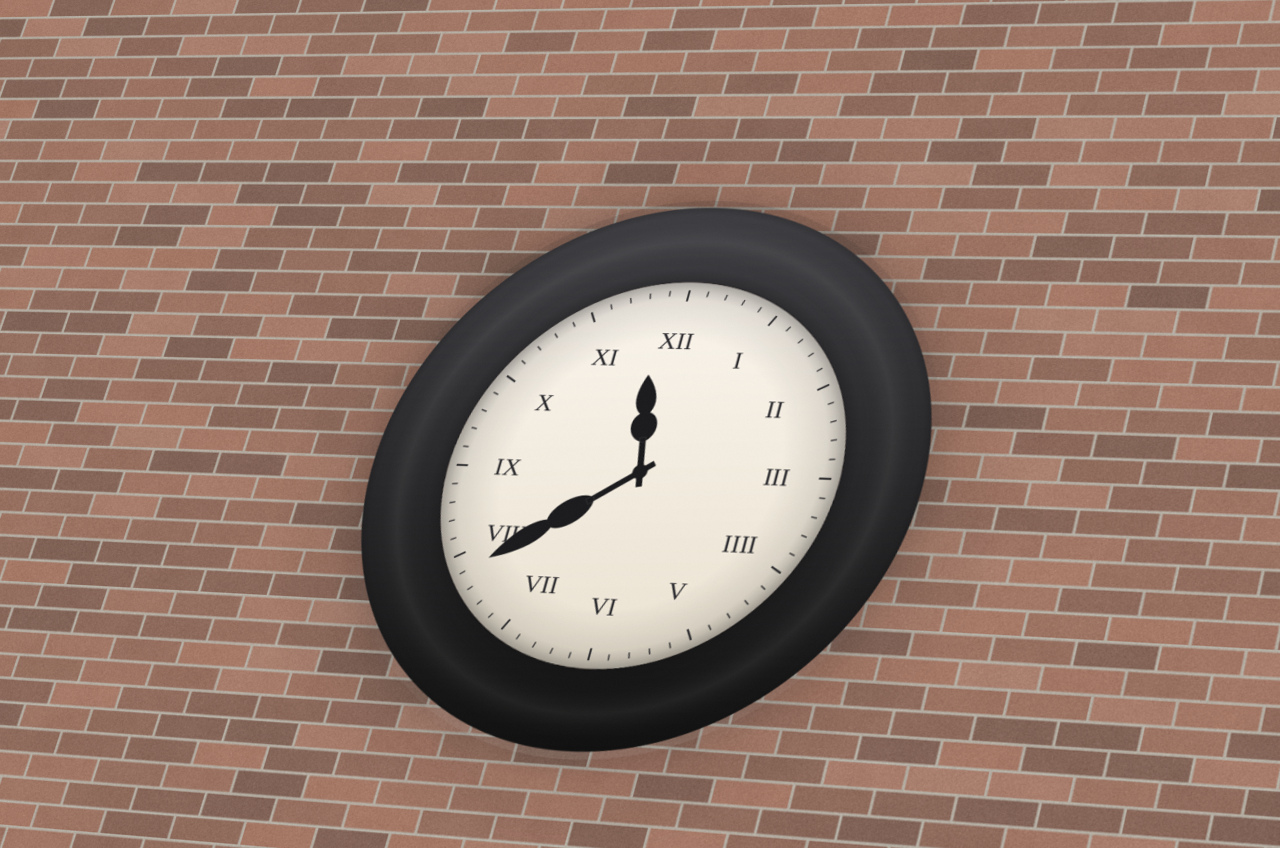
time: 11:39
